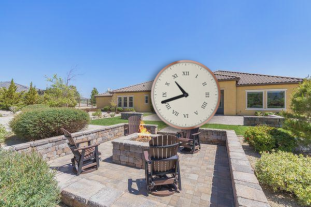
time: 10:42
